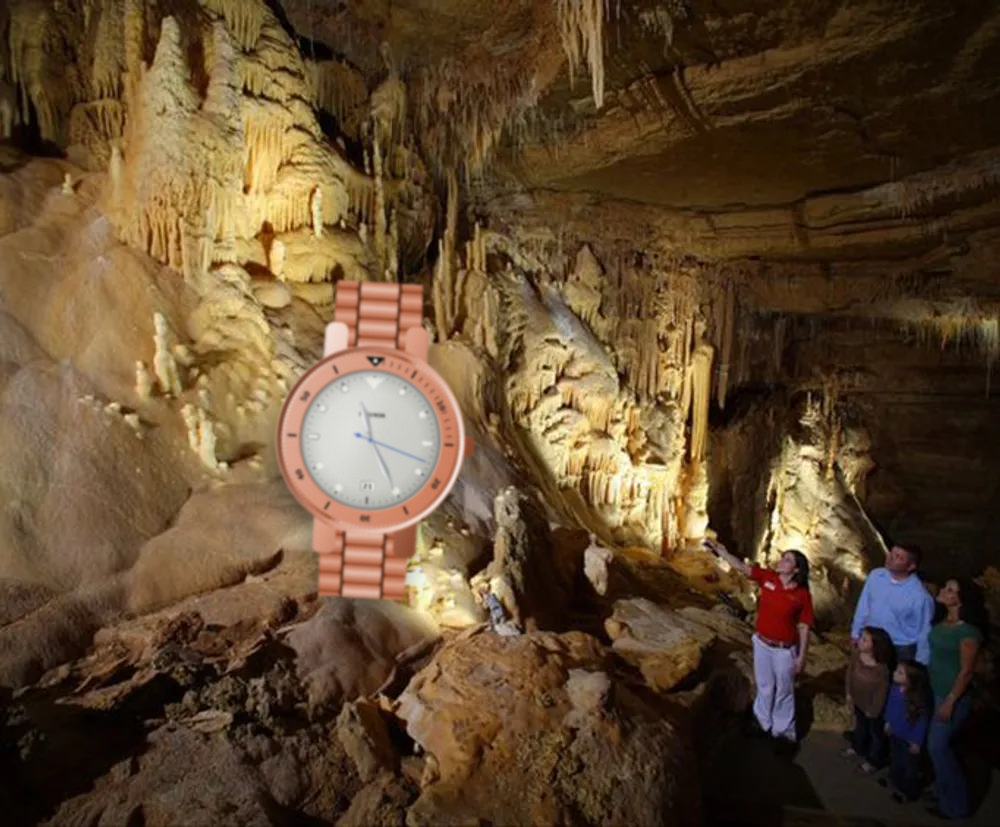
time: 11:25:18
